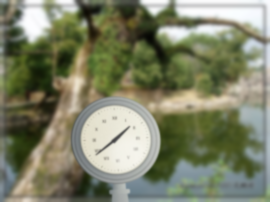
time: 1:39
